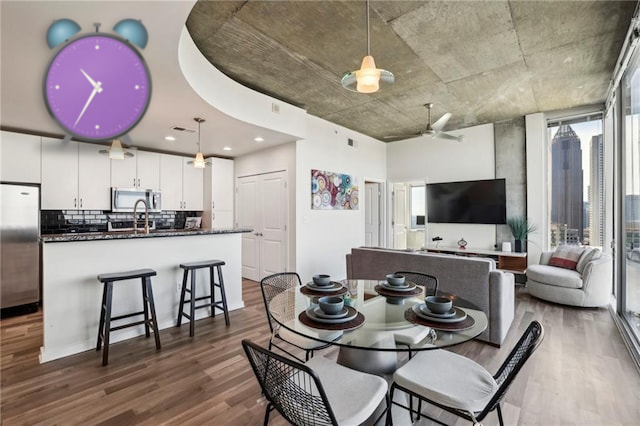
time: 10:35
